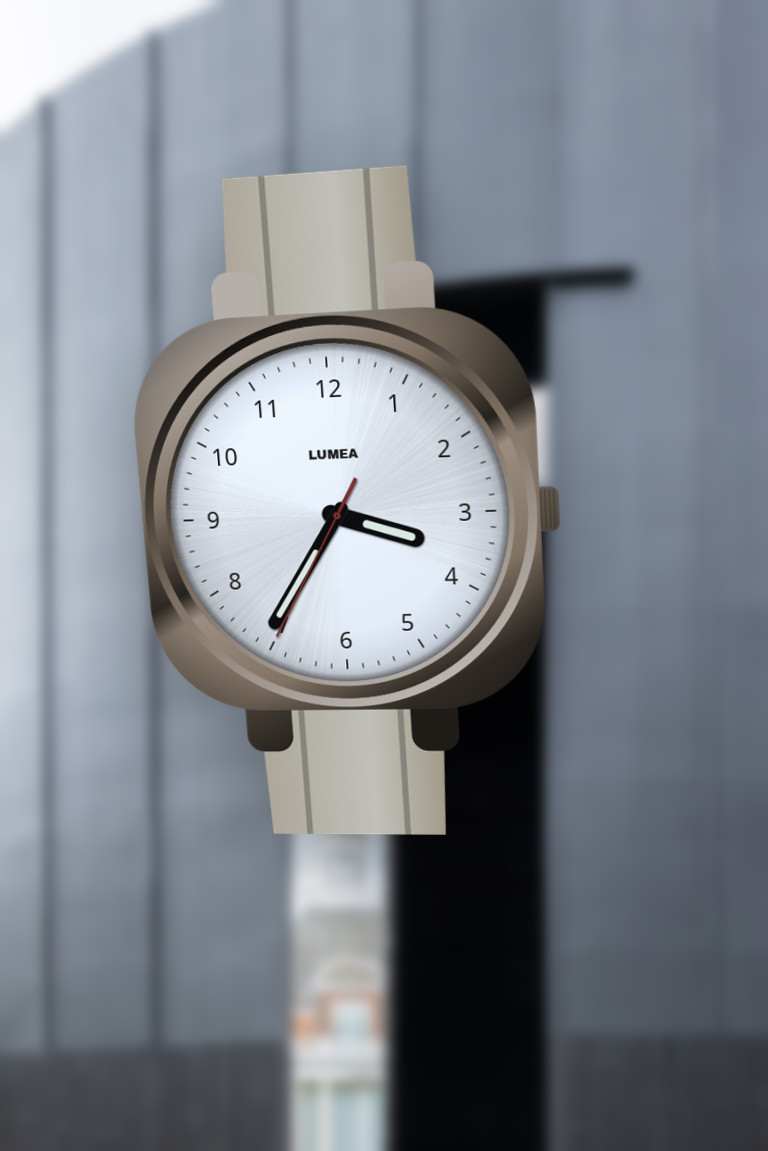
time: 3:35:35
